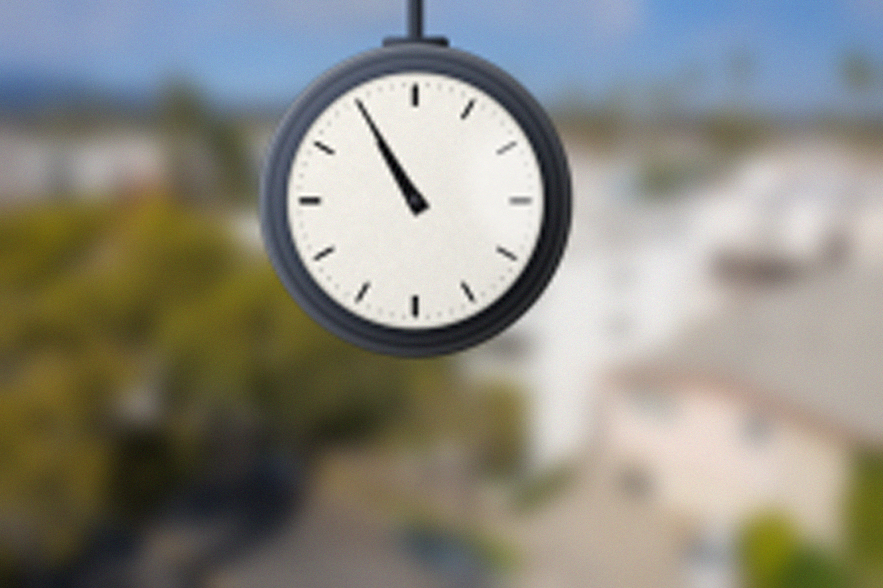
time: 10:55
